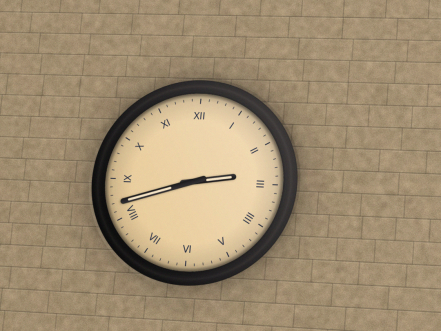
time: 2:42
